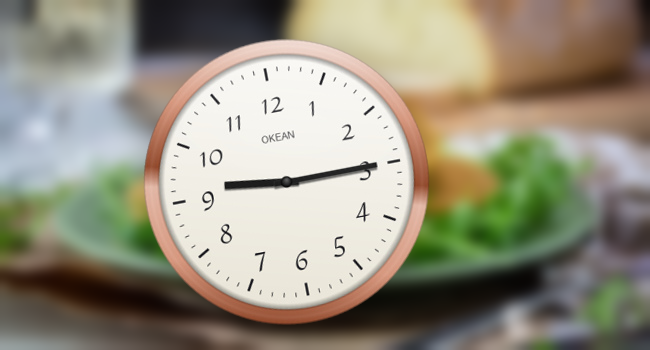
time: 9:15
